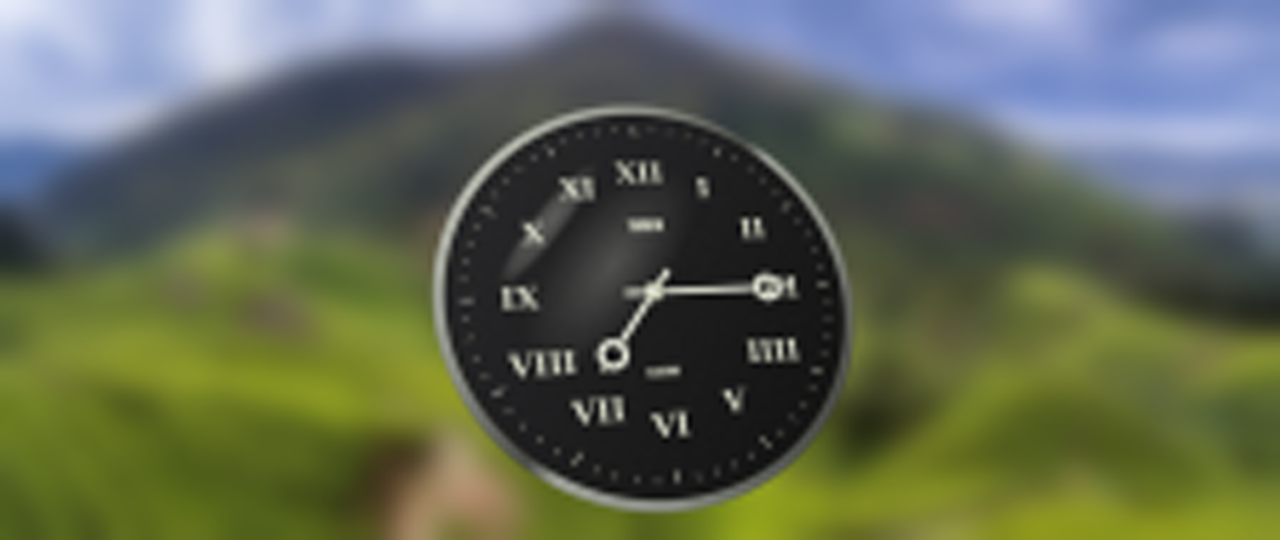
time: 7:15
